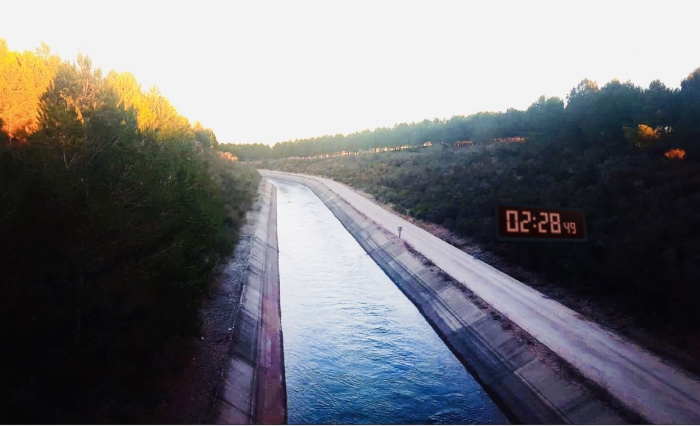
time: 2:28:49
